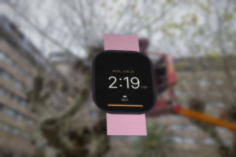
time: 2:19
